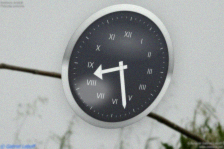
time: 8:27
